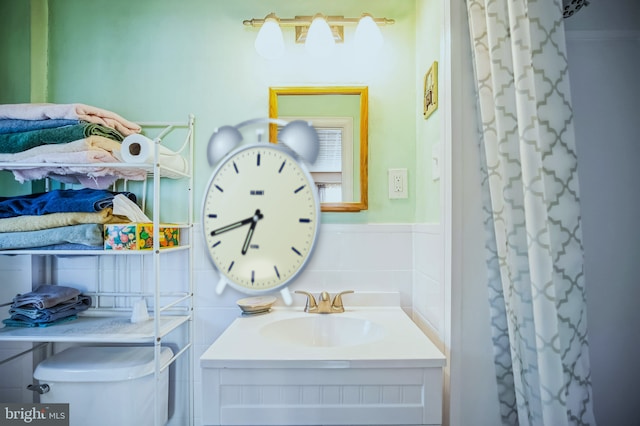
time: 6:42
